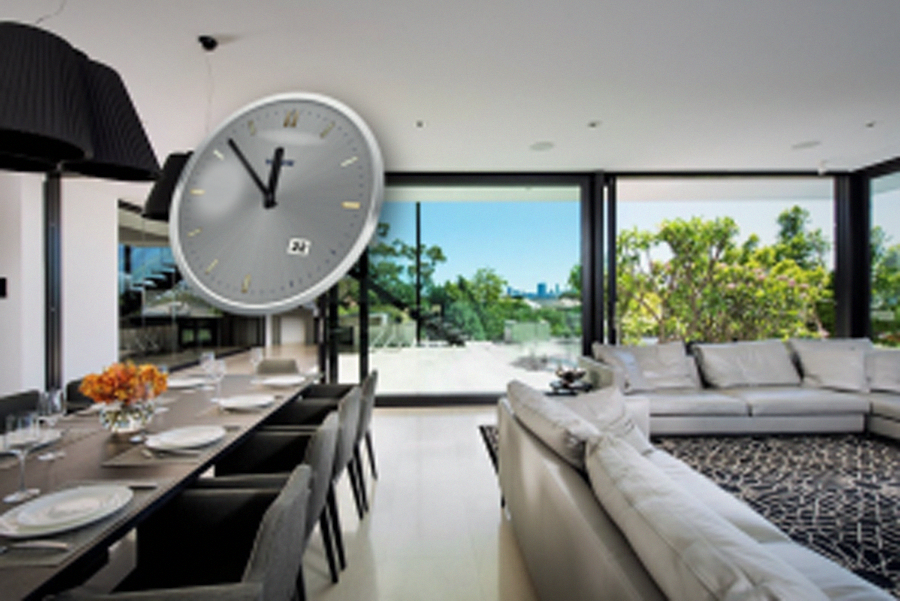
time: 11:52
